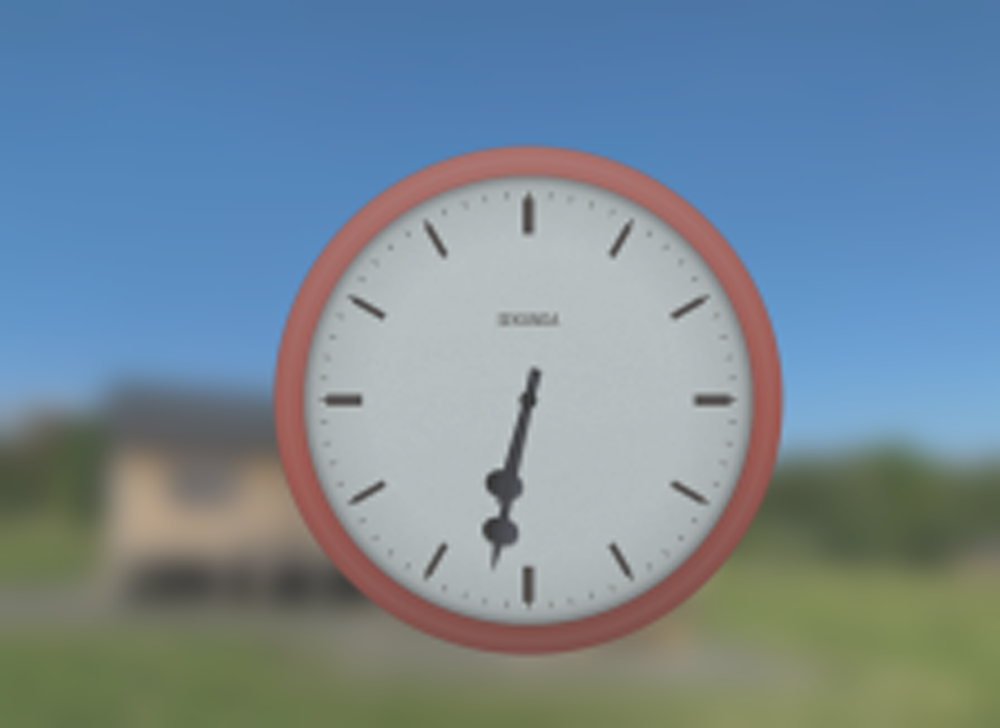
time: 6:32
